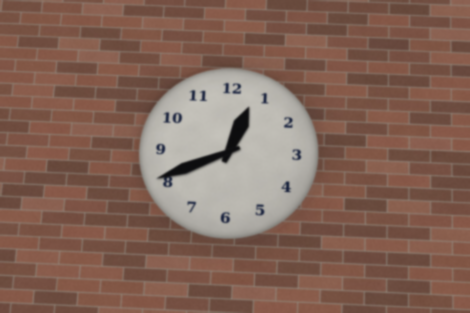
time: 12:41
